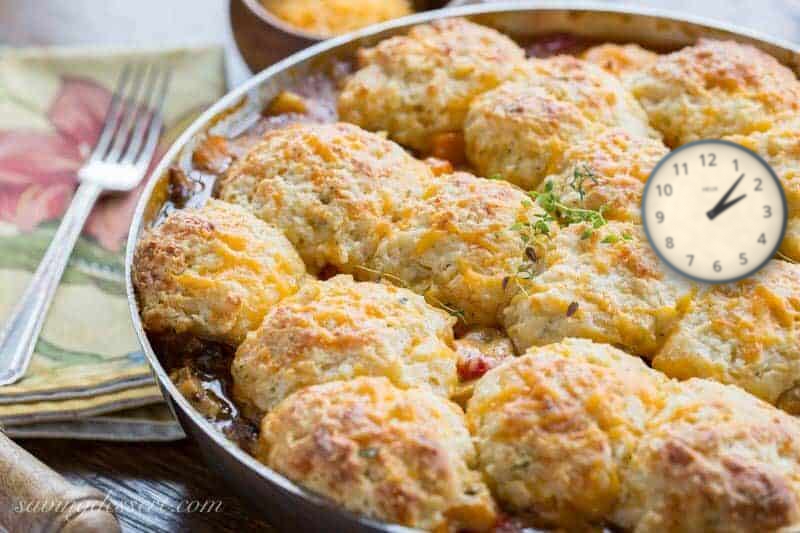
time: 2:07
